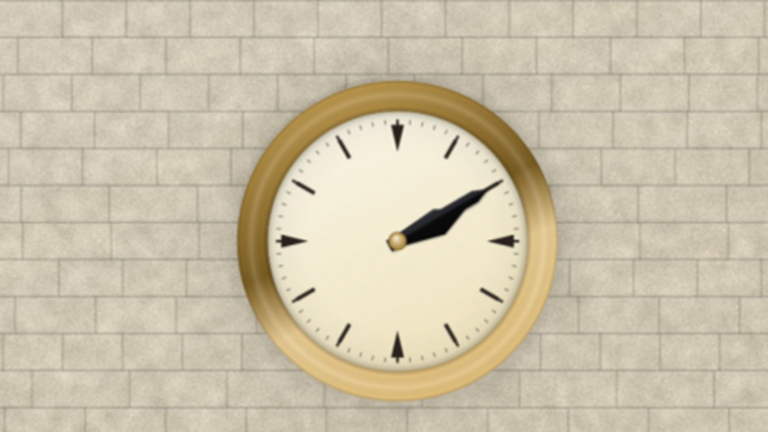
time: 2:10
